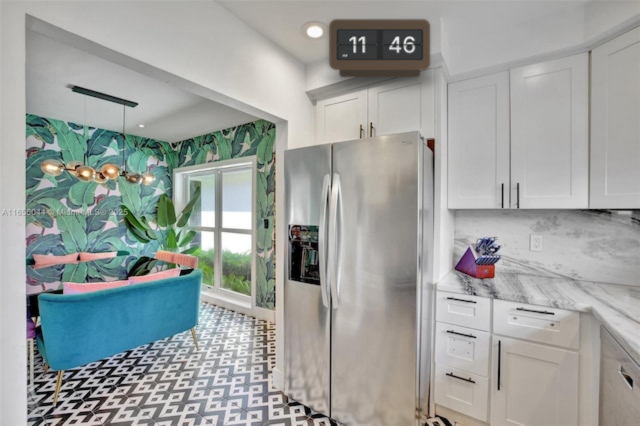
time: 11:46
